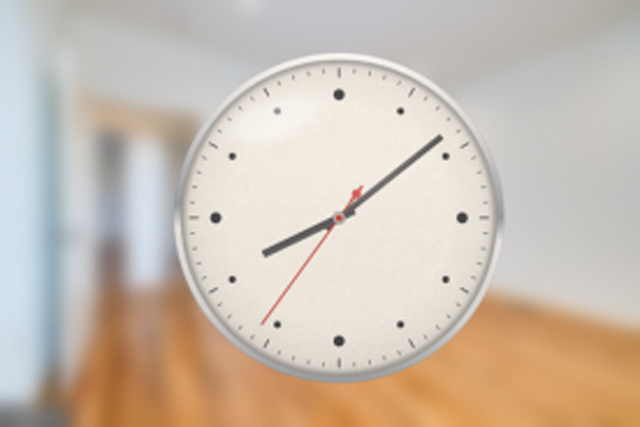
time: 8:08:36
